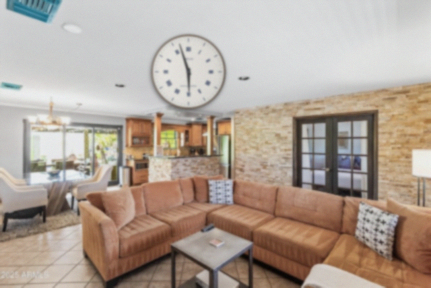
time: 5:57
